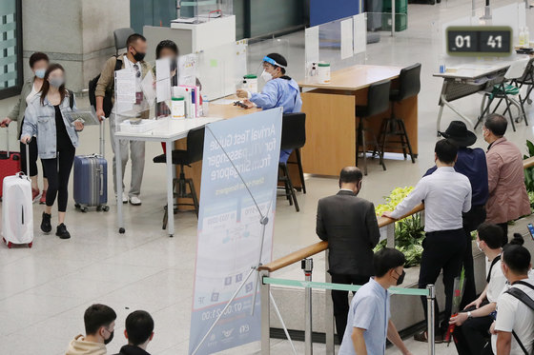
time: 1:41
